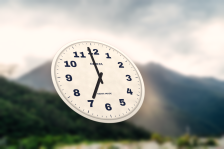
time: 6:59
